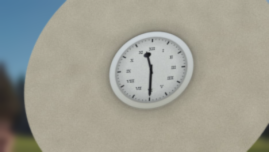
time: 11:30
